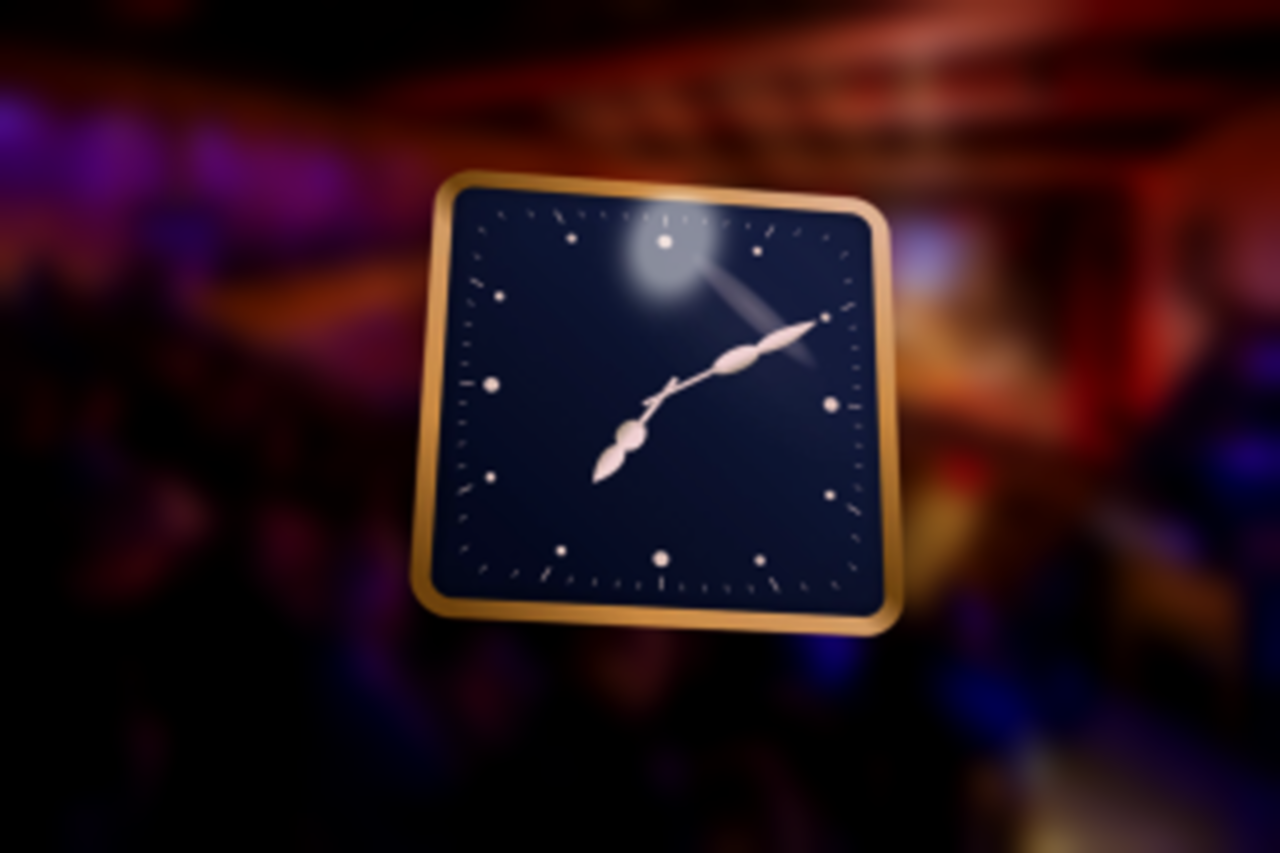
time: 7:10
